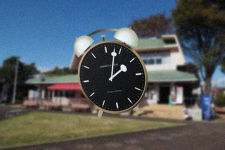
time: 2:03
